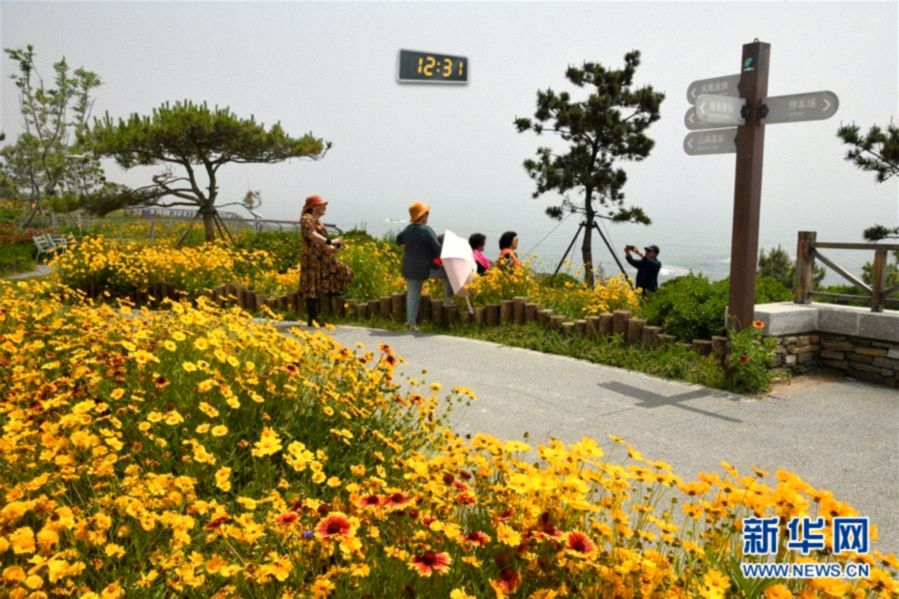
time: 12:31
